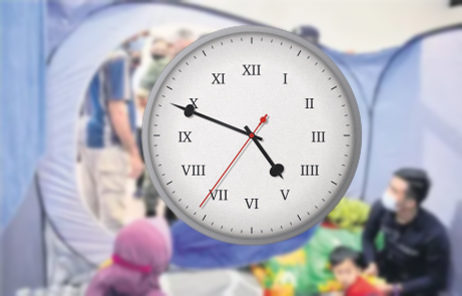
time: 4:48:36
